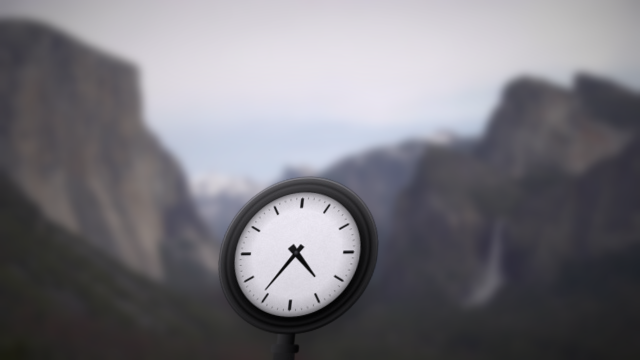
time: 4:36
